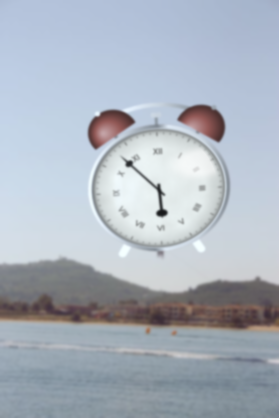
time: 5:53
